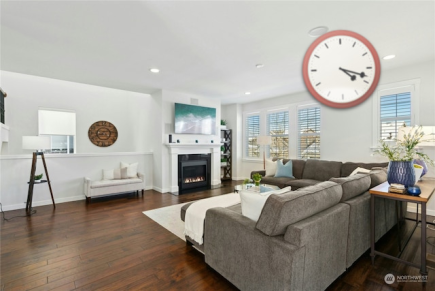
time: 4:18
